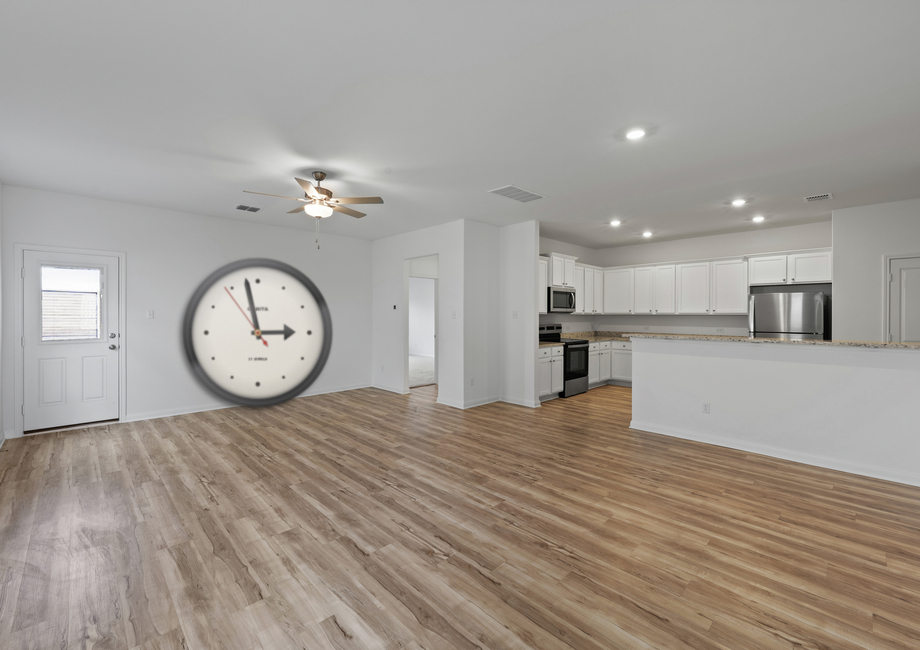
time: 2:57:54
